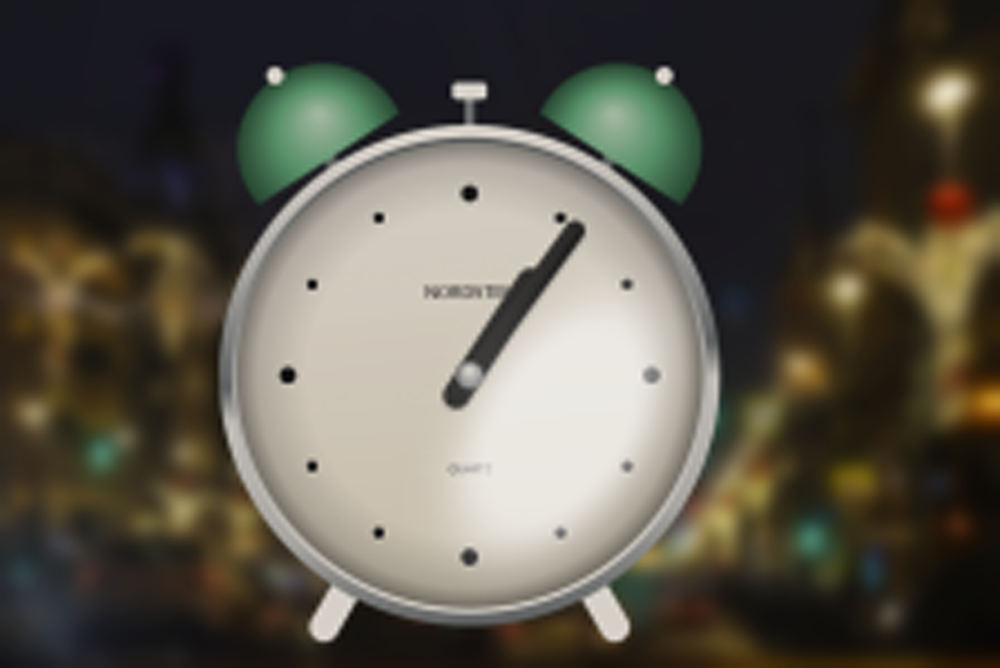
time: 1:06
